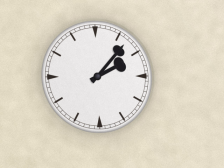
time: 2:07
